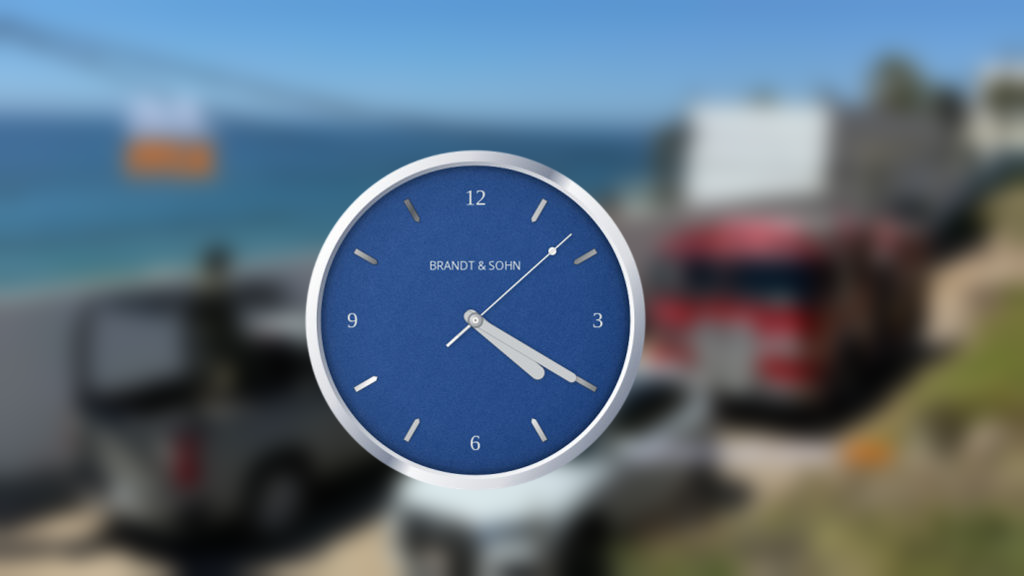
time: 4:20:08
